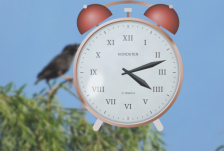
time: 4:12
